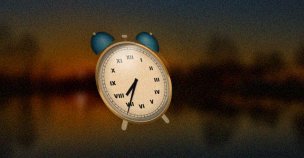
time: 7:35
